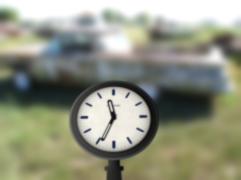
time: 11:34
